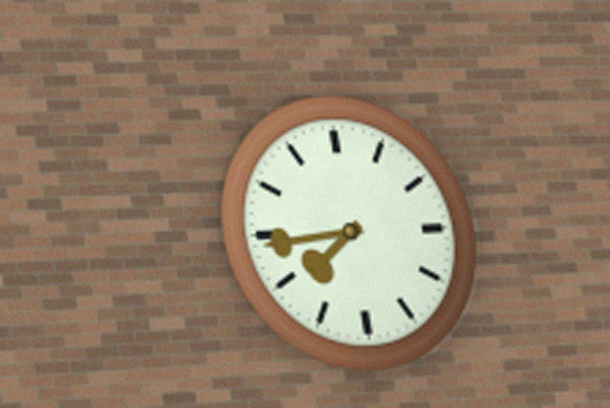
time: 7:44
